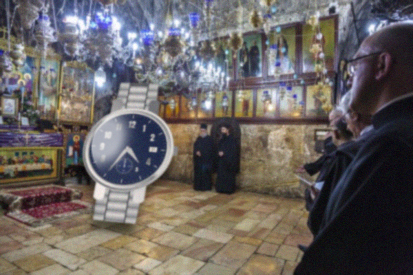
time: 4:35
